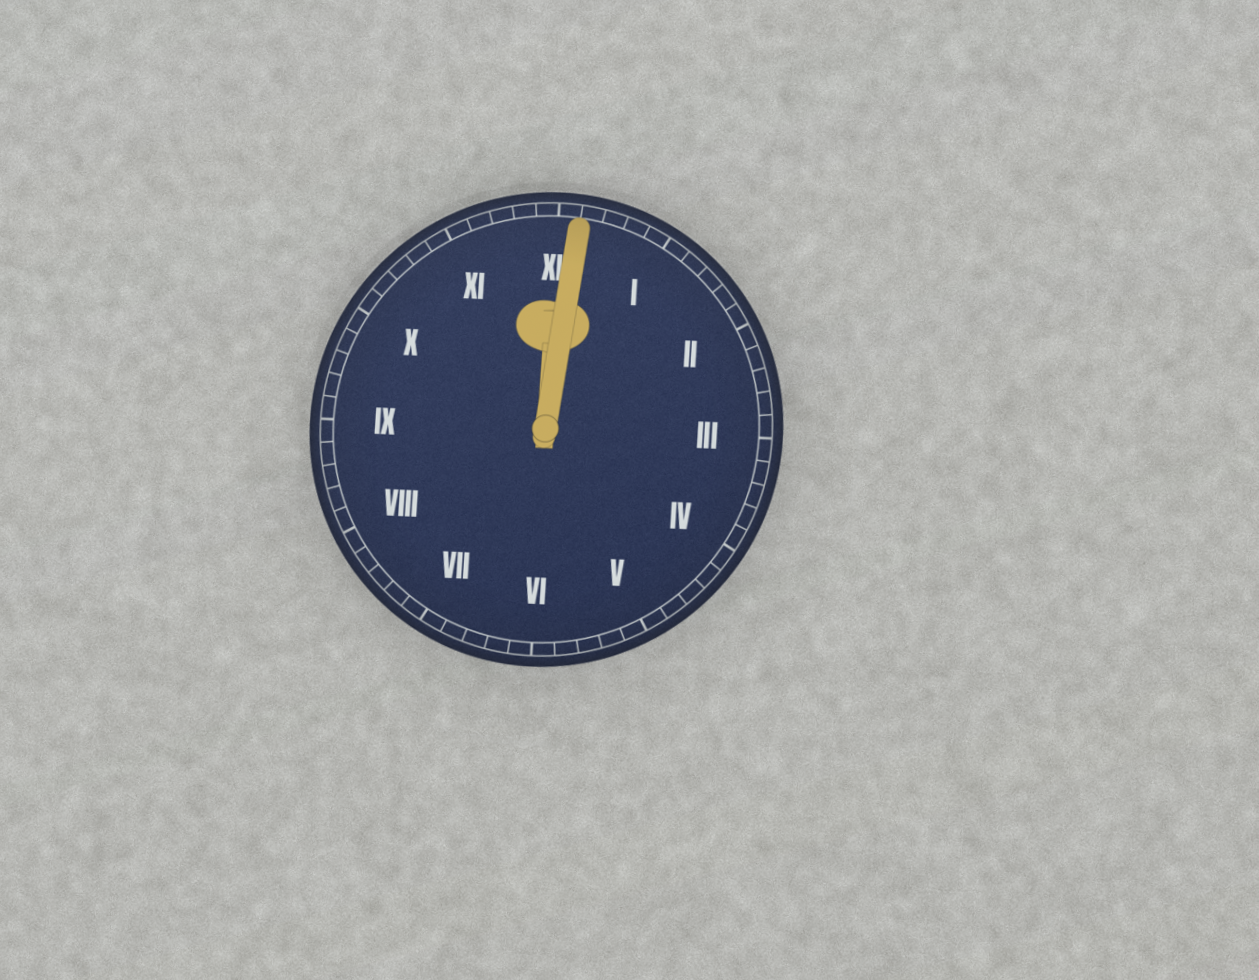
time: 12:01
